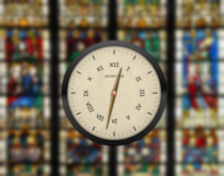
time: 12:32
